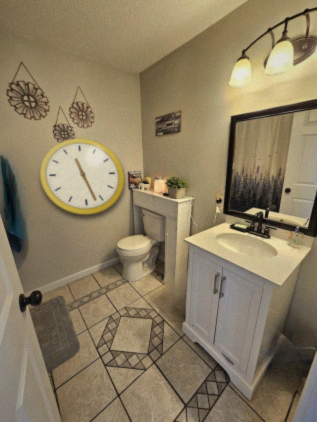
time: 11:27
